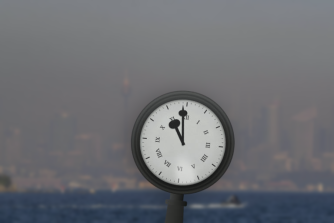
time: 10:59
